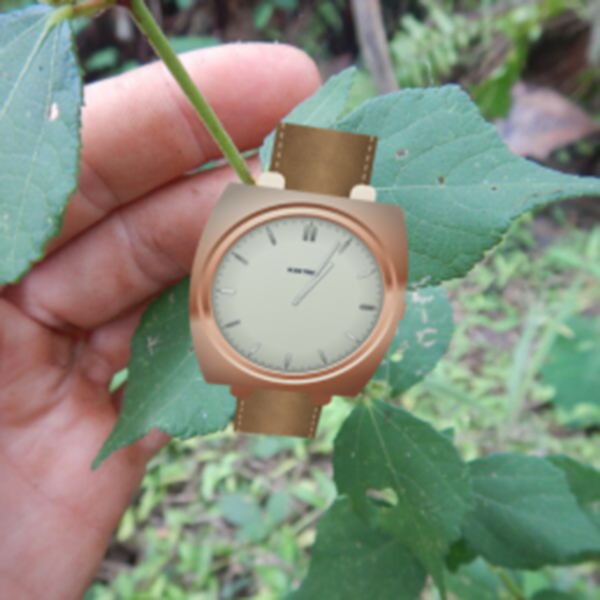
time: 1:04
